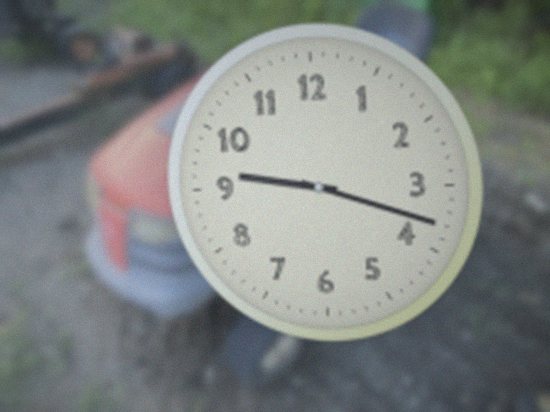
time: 9:18
